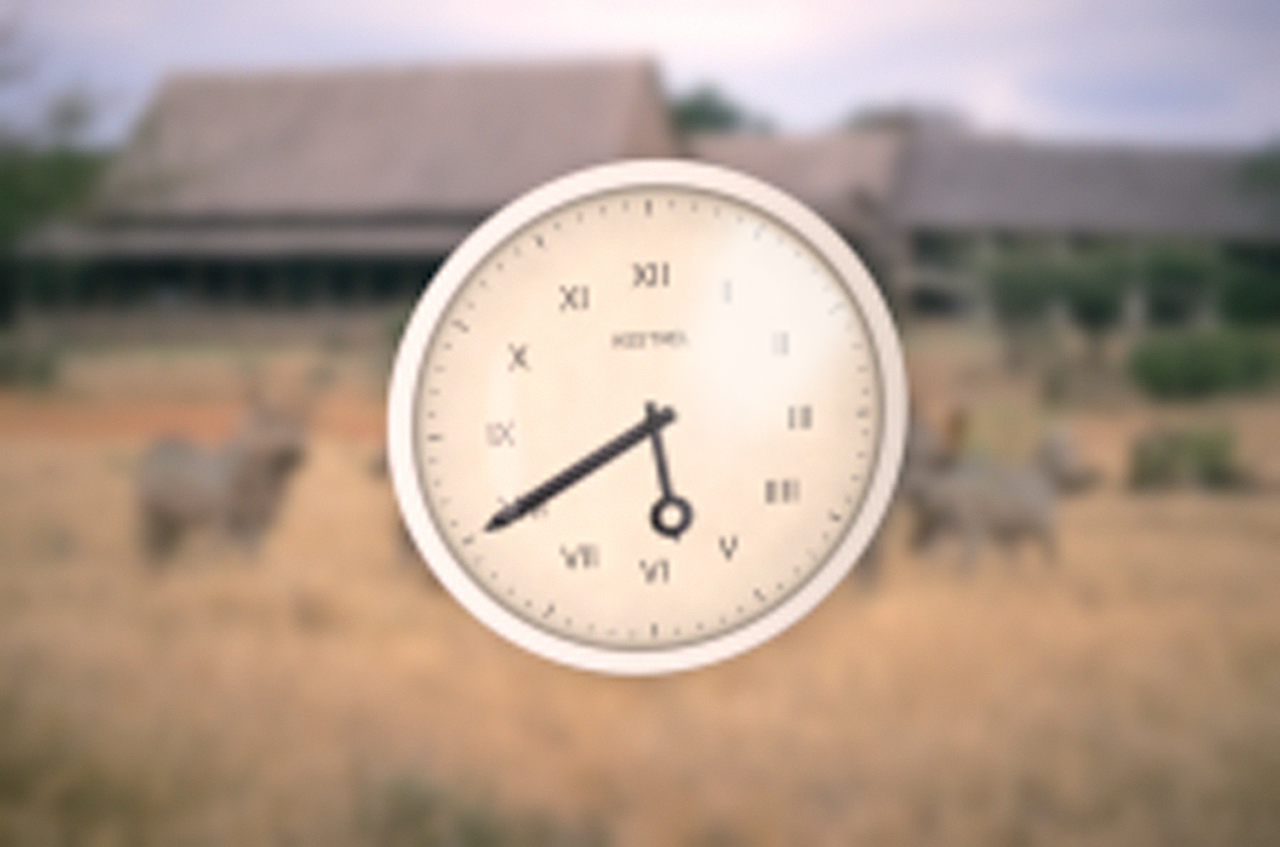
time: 5:40
